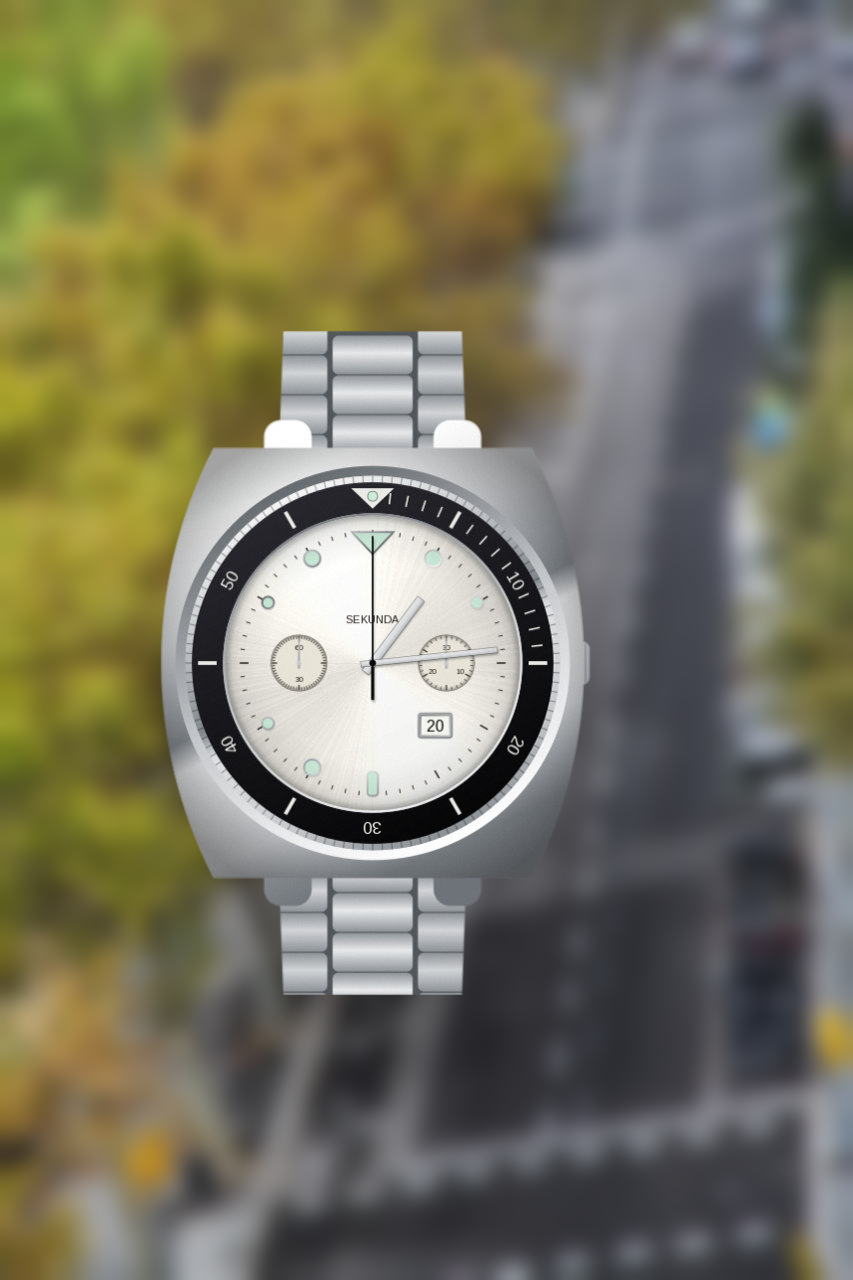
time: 1:14
